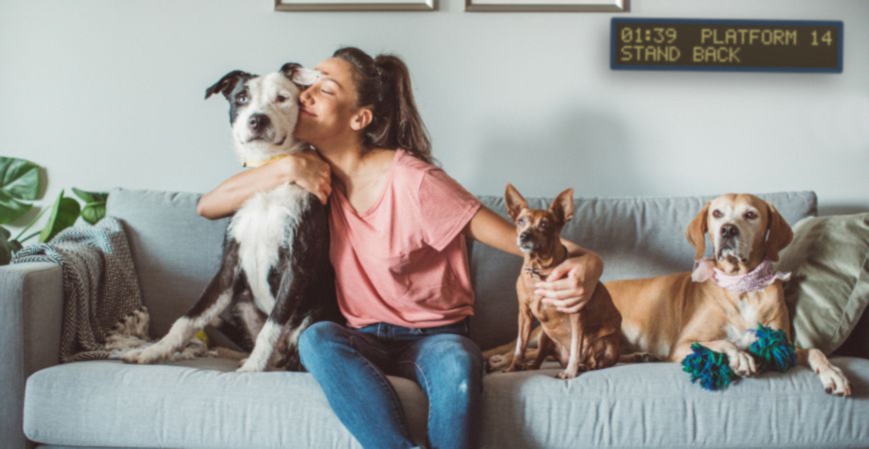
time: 1:39
